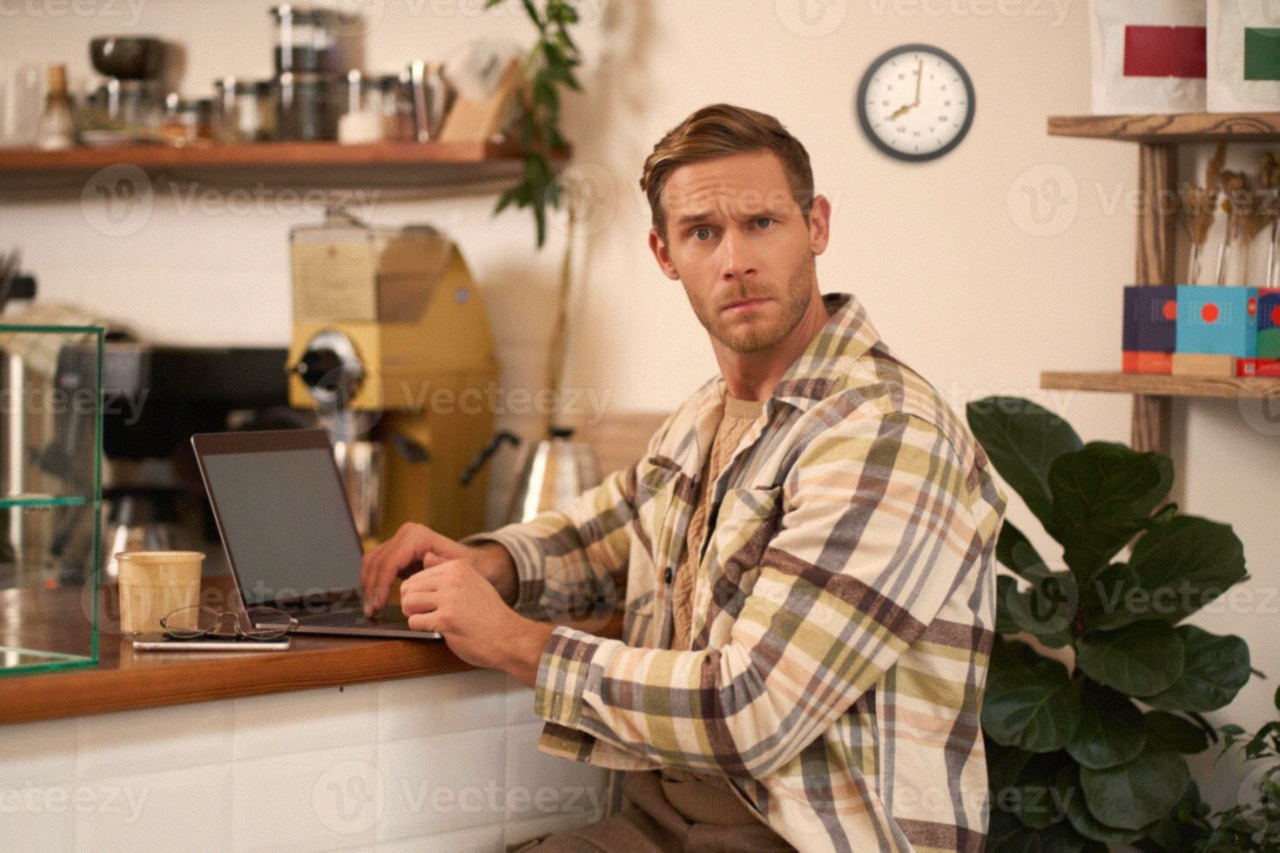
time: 8:01
